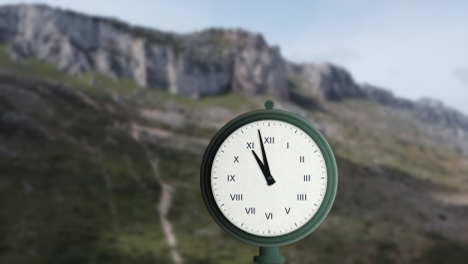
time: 10:58
